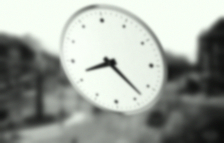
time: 8:23
